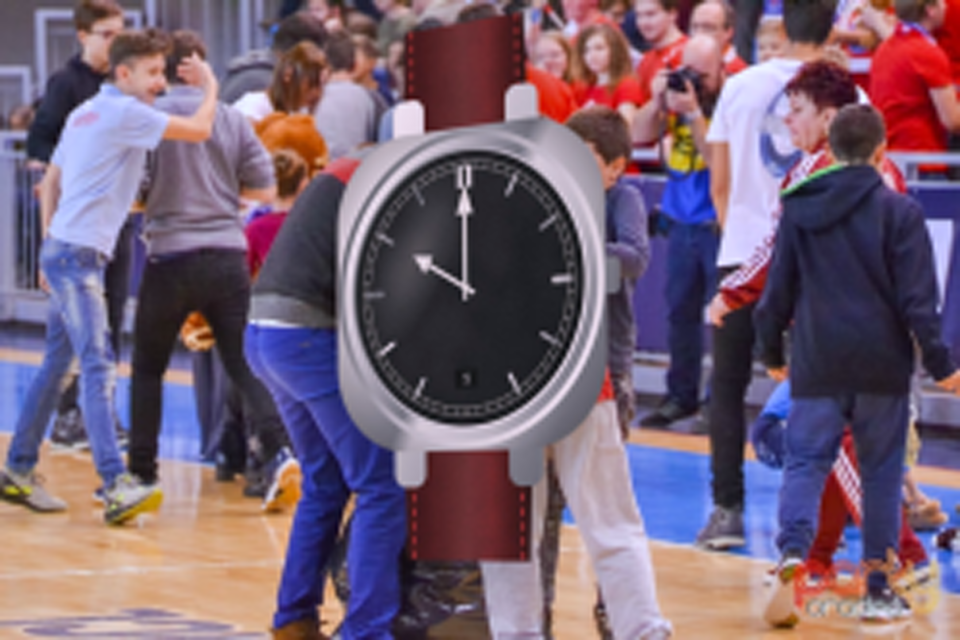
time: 10:00
